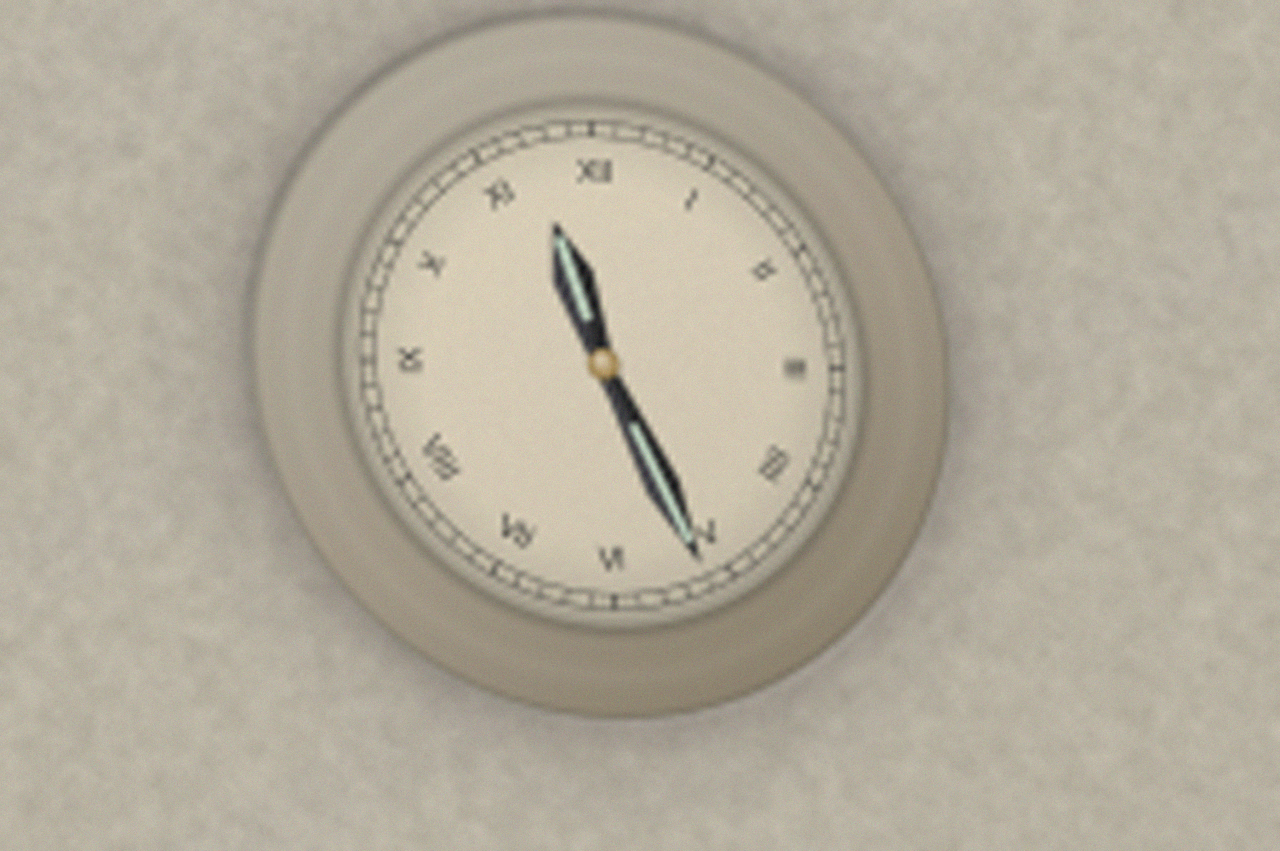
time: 11:26
